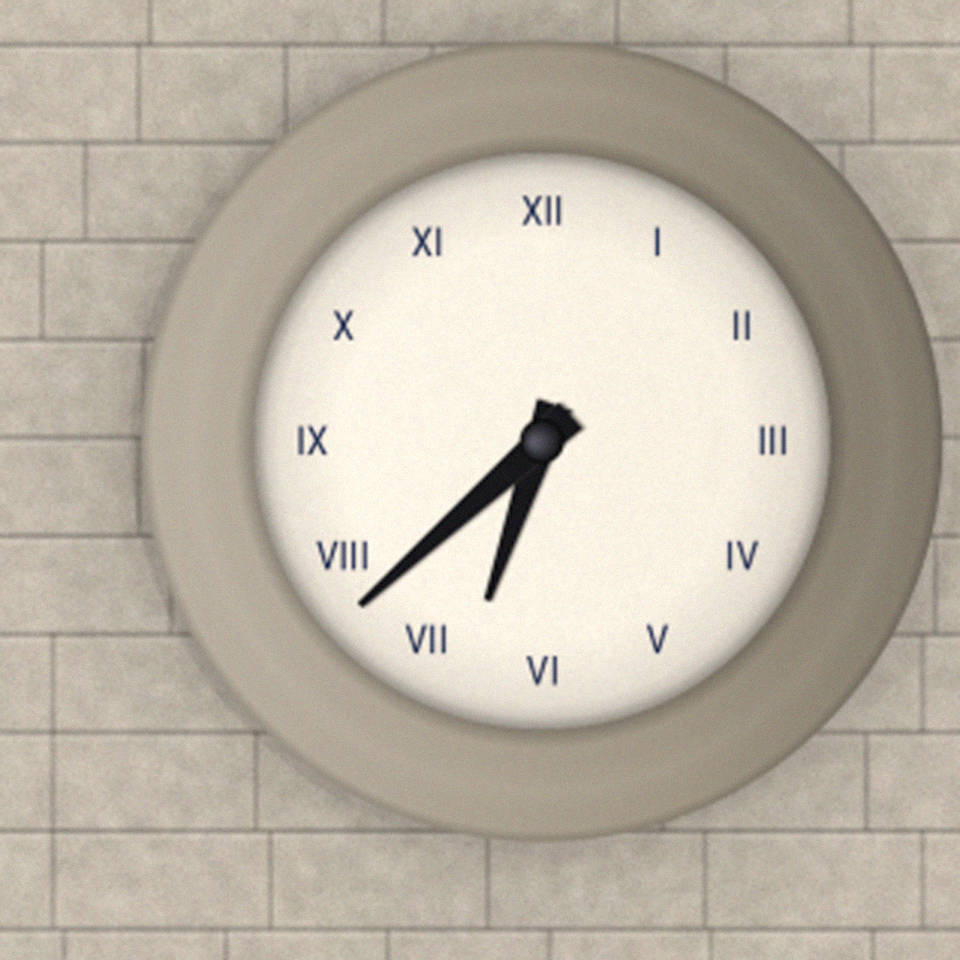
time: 6:38
